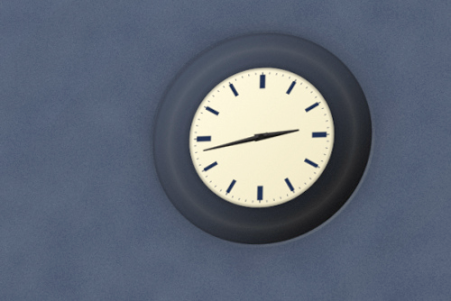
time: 2:43
